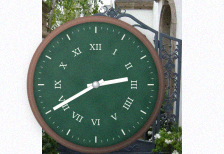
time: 2:40
